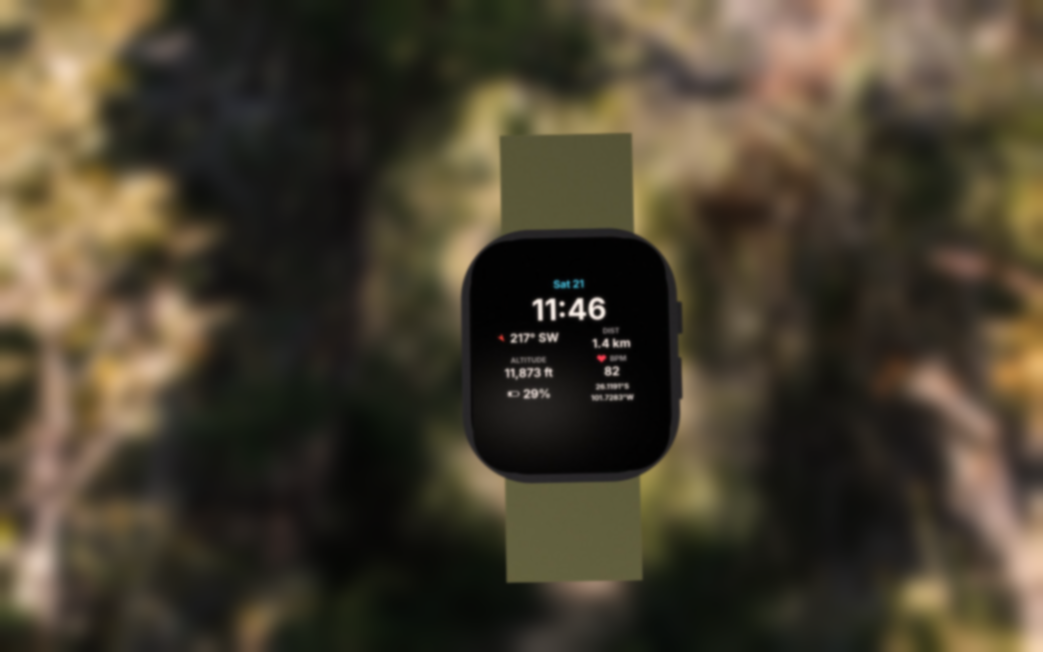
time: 11:46
